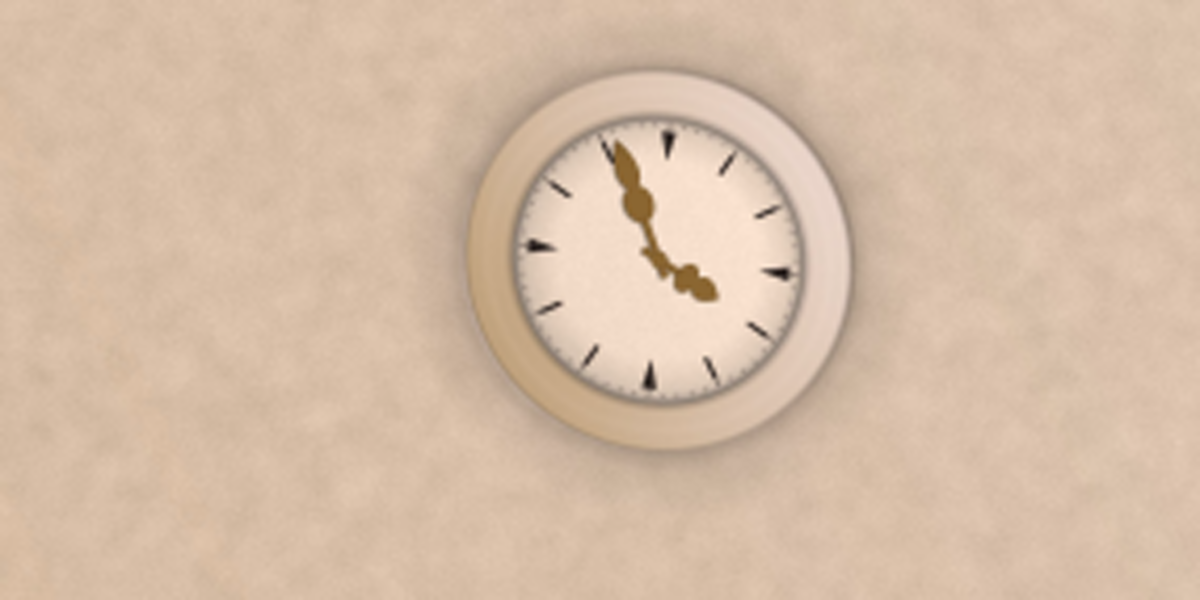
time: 3:56
